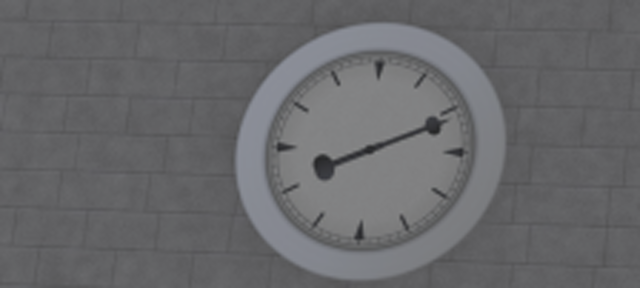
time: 8:11
